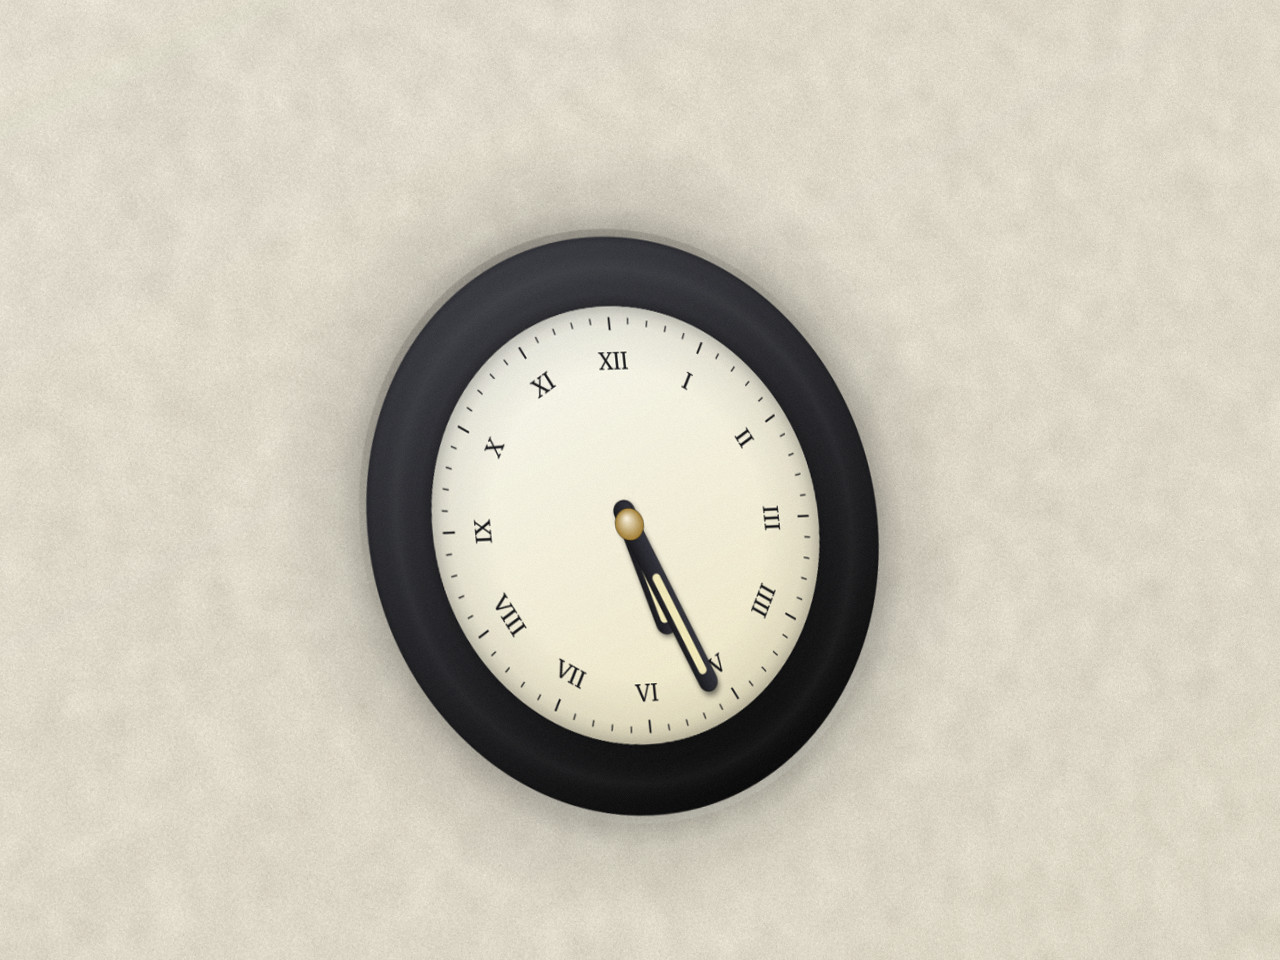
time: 5:26
